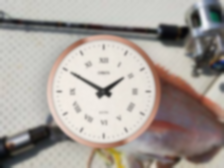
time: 1:50
